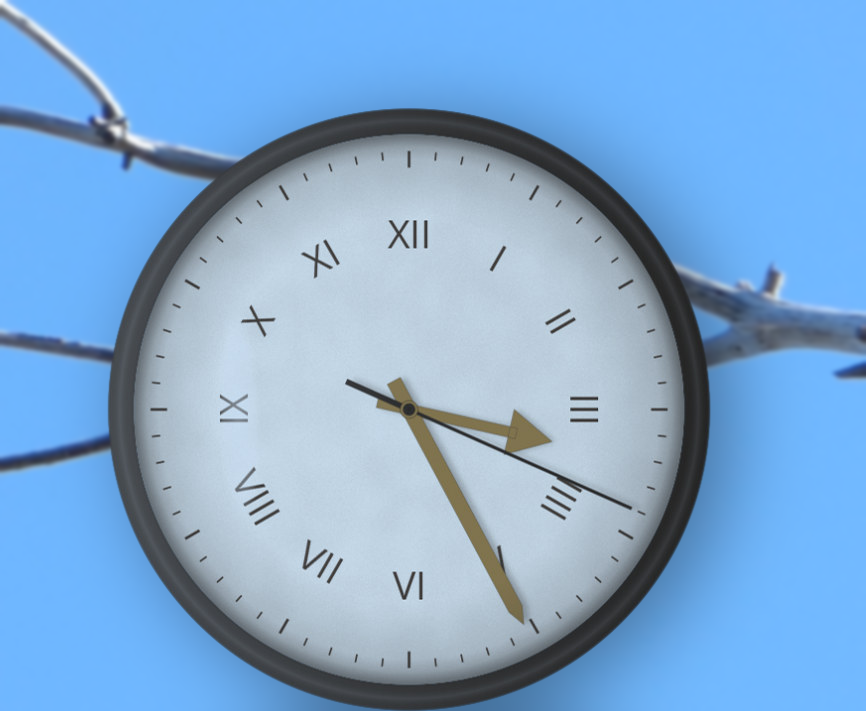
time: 3:25:19
